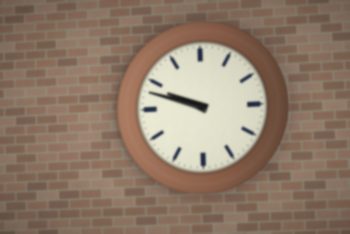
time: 9:48
